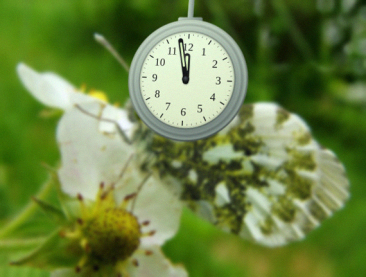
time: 11:58
